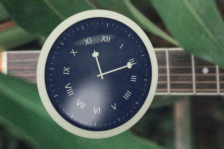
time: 11:11
